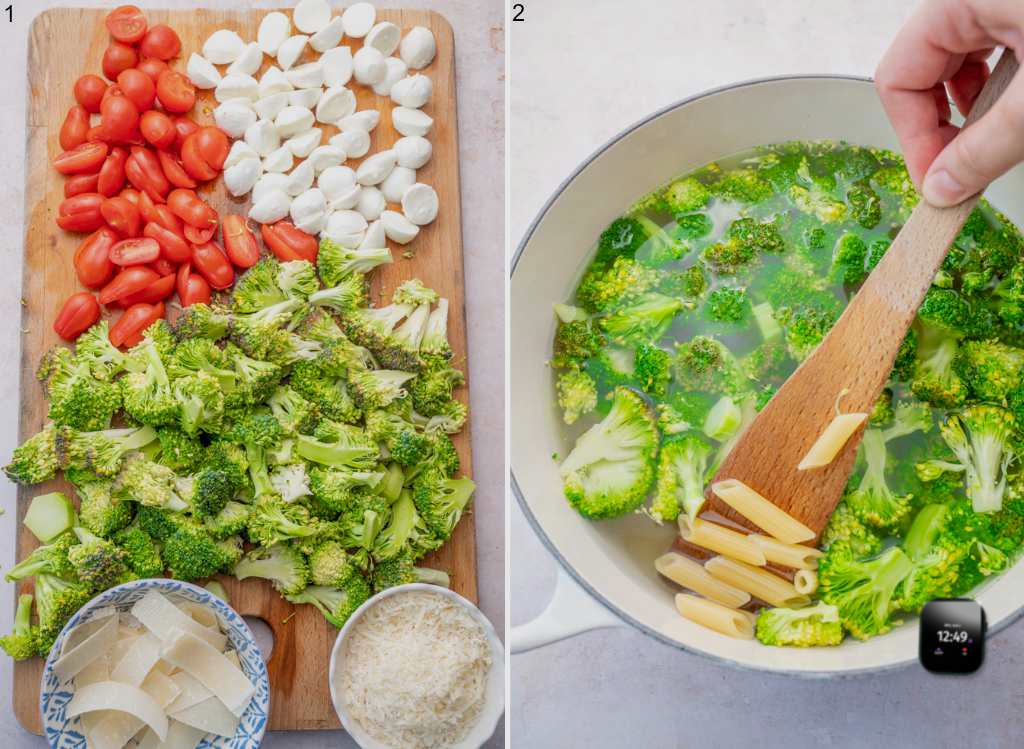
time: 12:49
